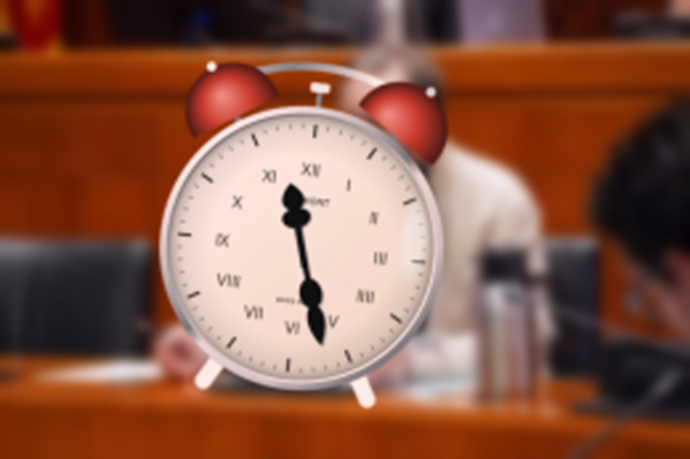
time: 11:27
